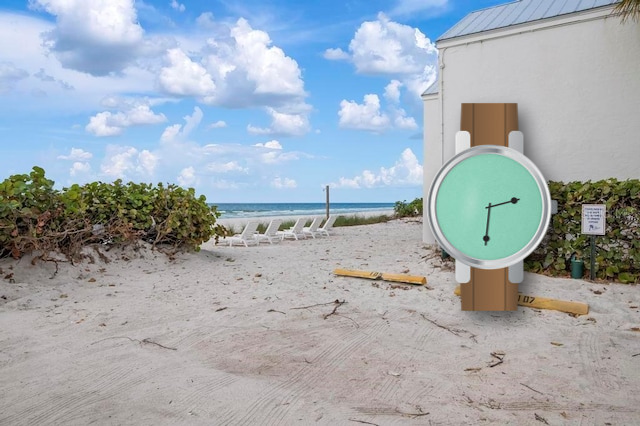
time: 2:31
